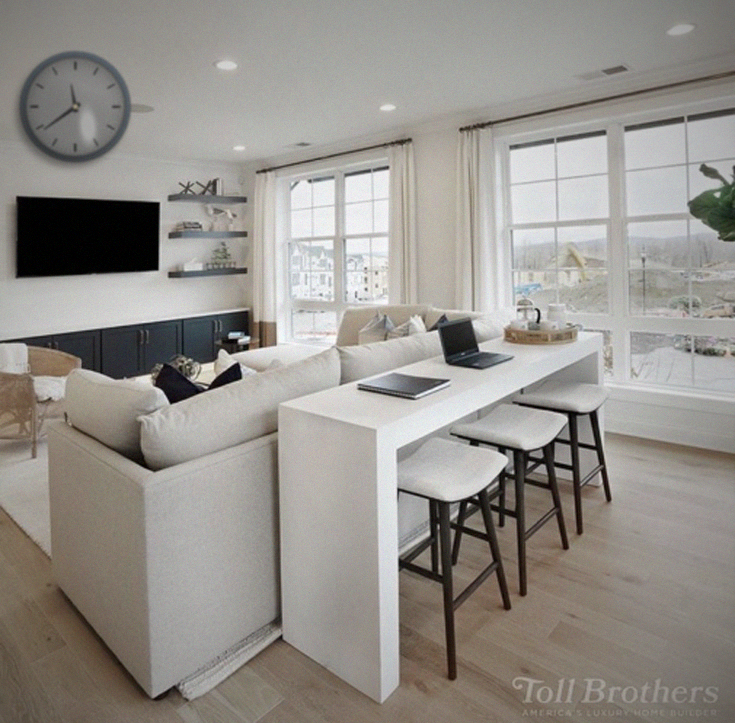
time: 11:39
